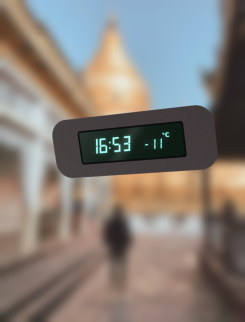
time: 16:53
